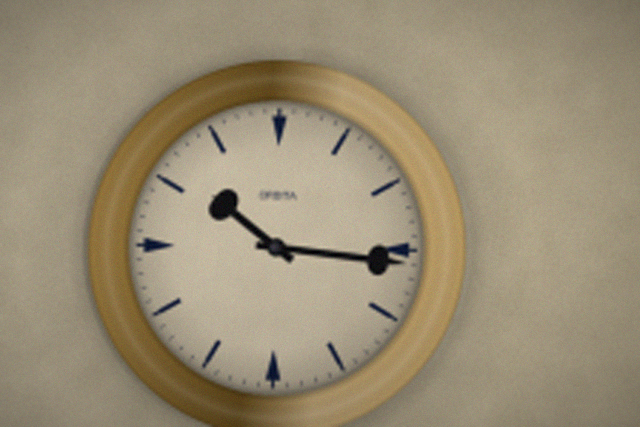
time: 10:16
